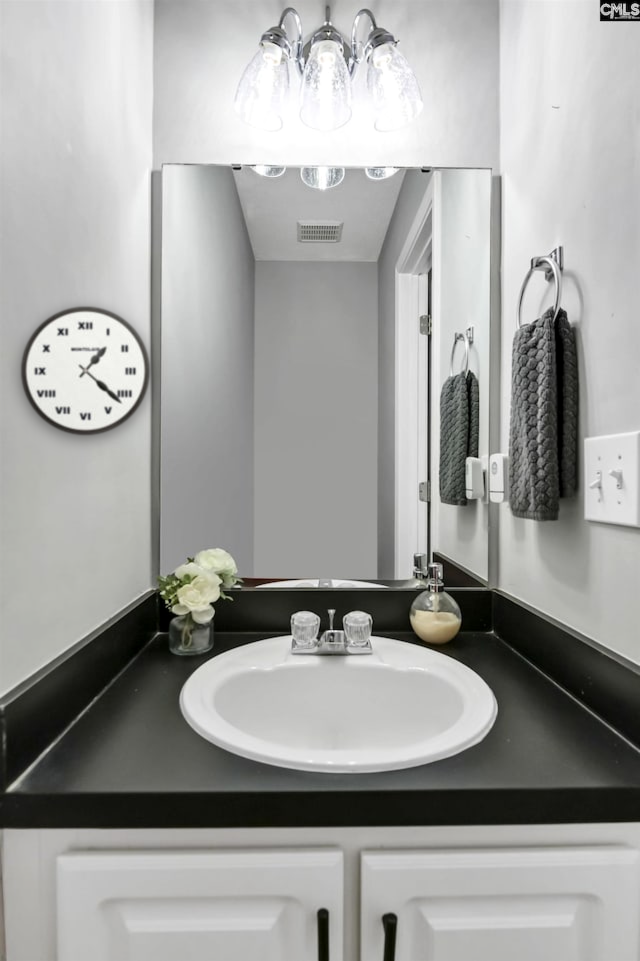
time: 1:22
